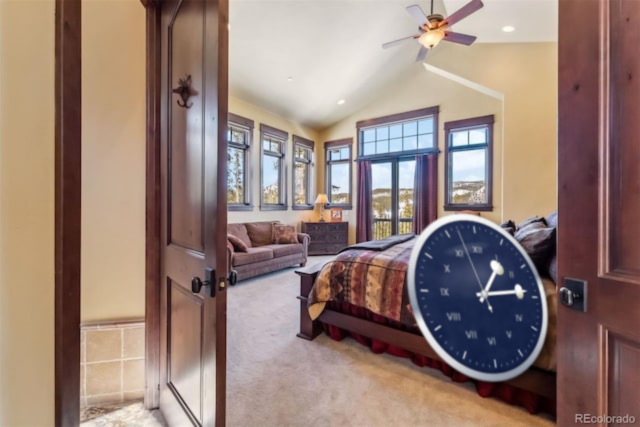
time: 1:13:57
